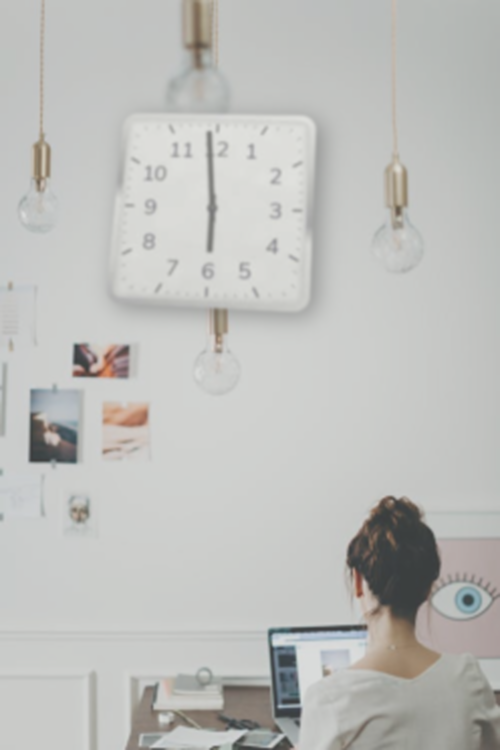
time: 5:59
